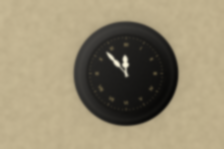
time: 11:53
